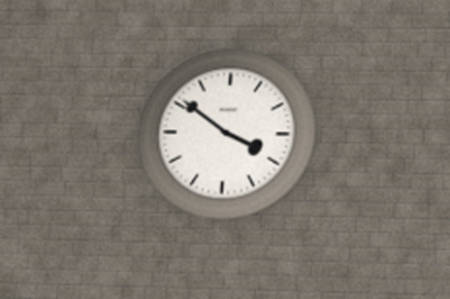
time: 3:51
